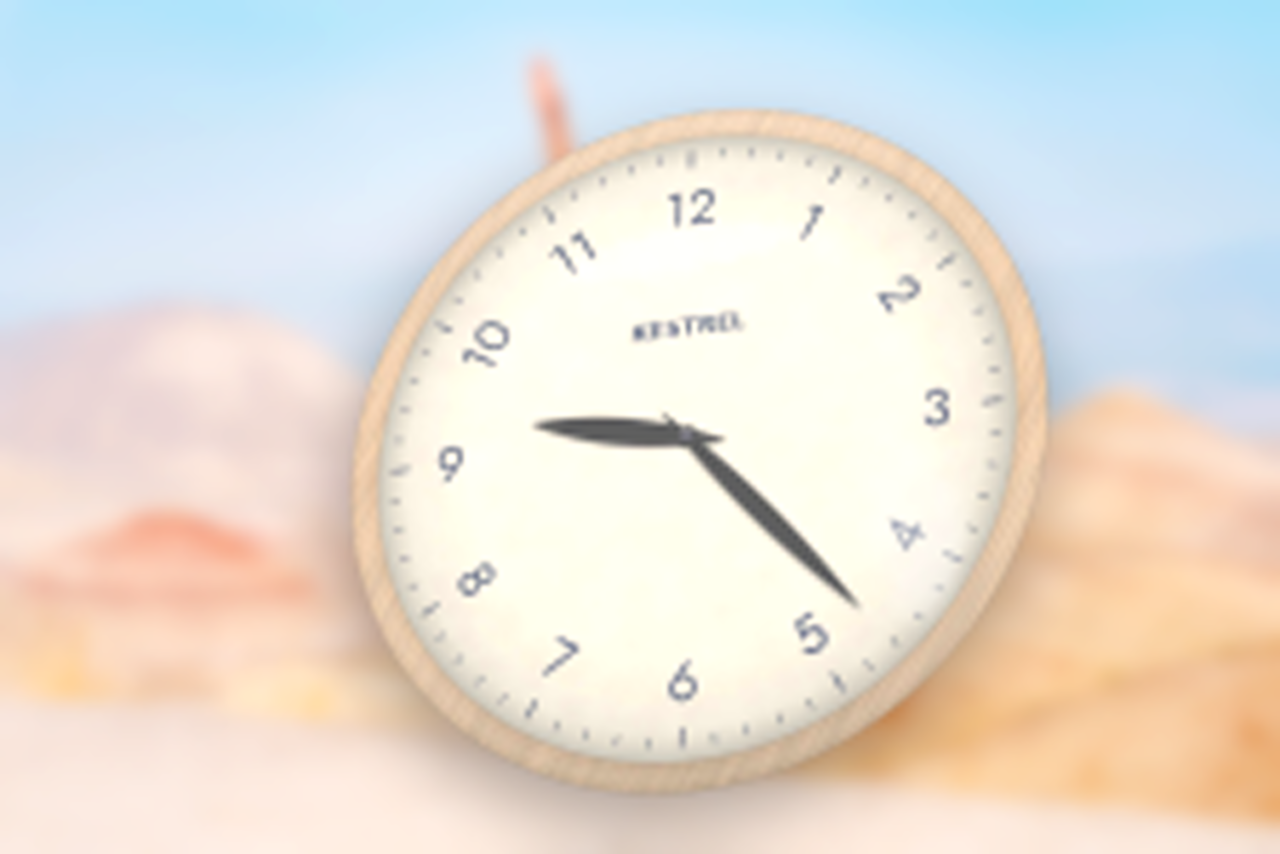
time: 9:23
